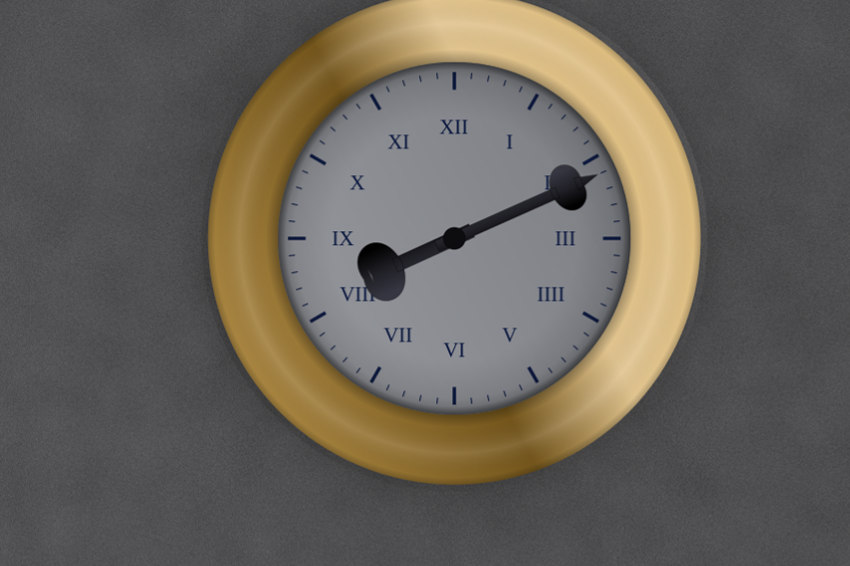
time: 8:11
